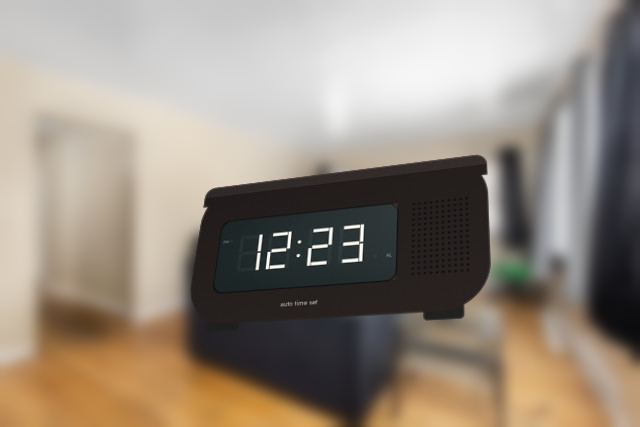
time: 12:23
